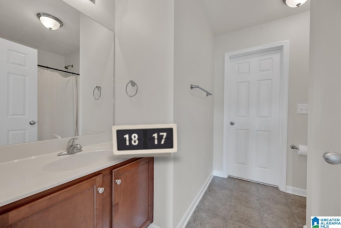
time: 18:17
